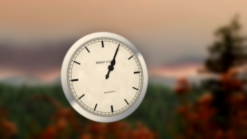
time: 1:05
